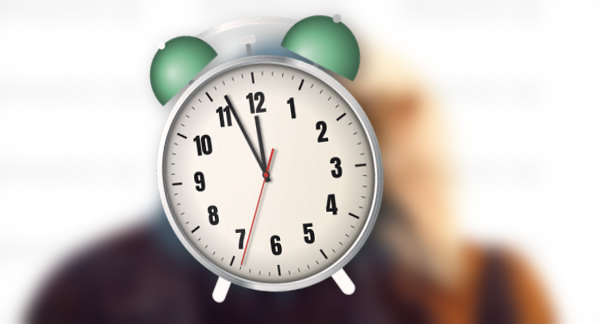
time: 11:56:34
